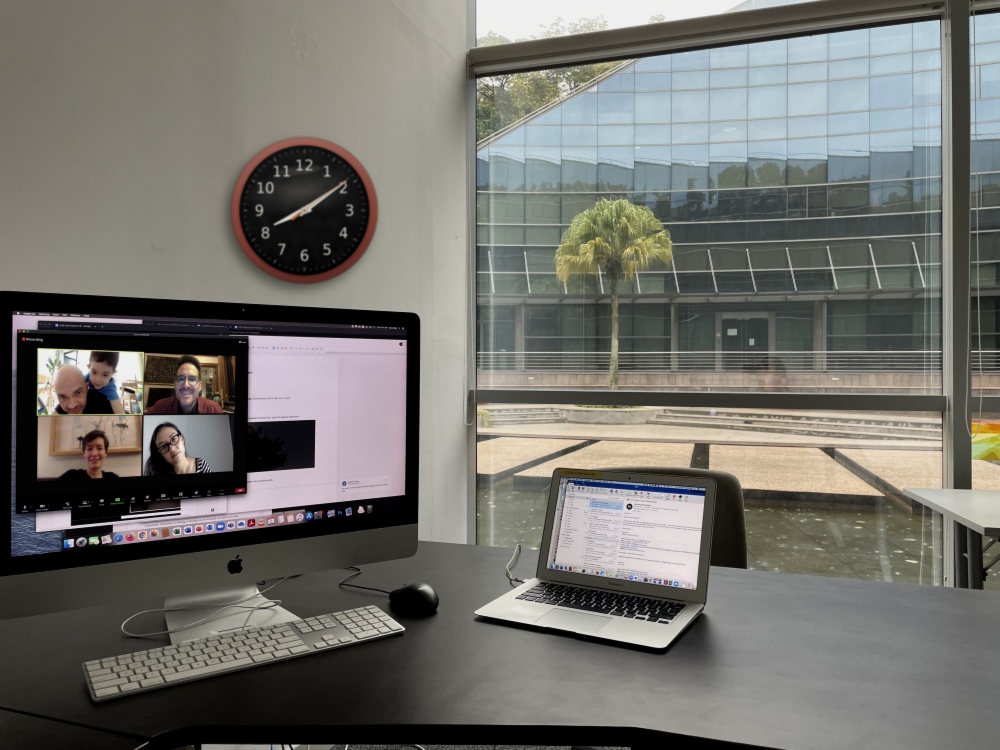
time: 8:09:09
